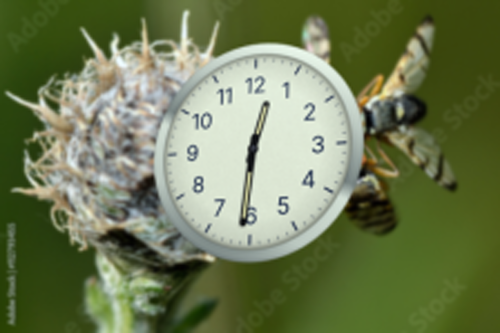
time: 12:31
